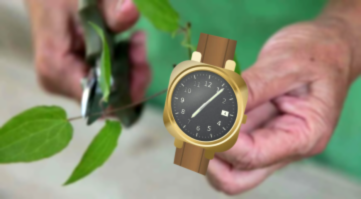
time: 7:06
